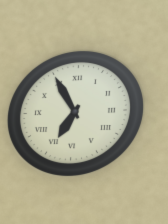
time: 6:55
